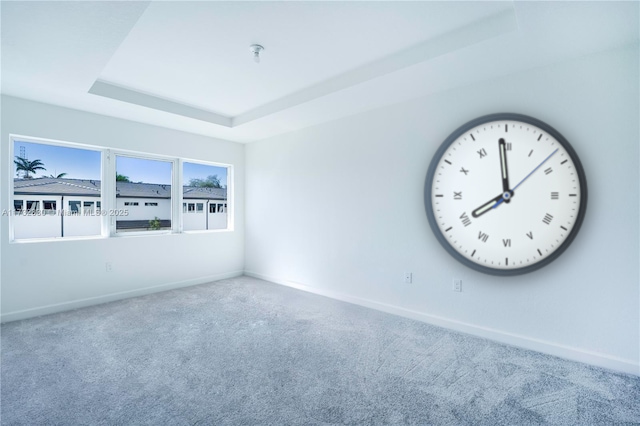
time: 7:59:08
